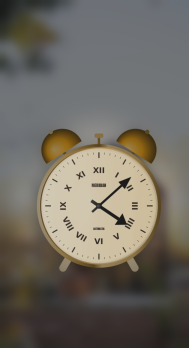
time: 4:08
